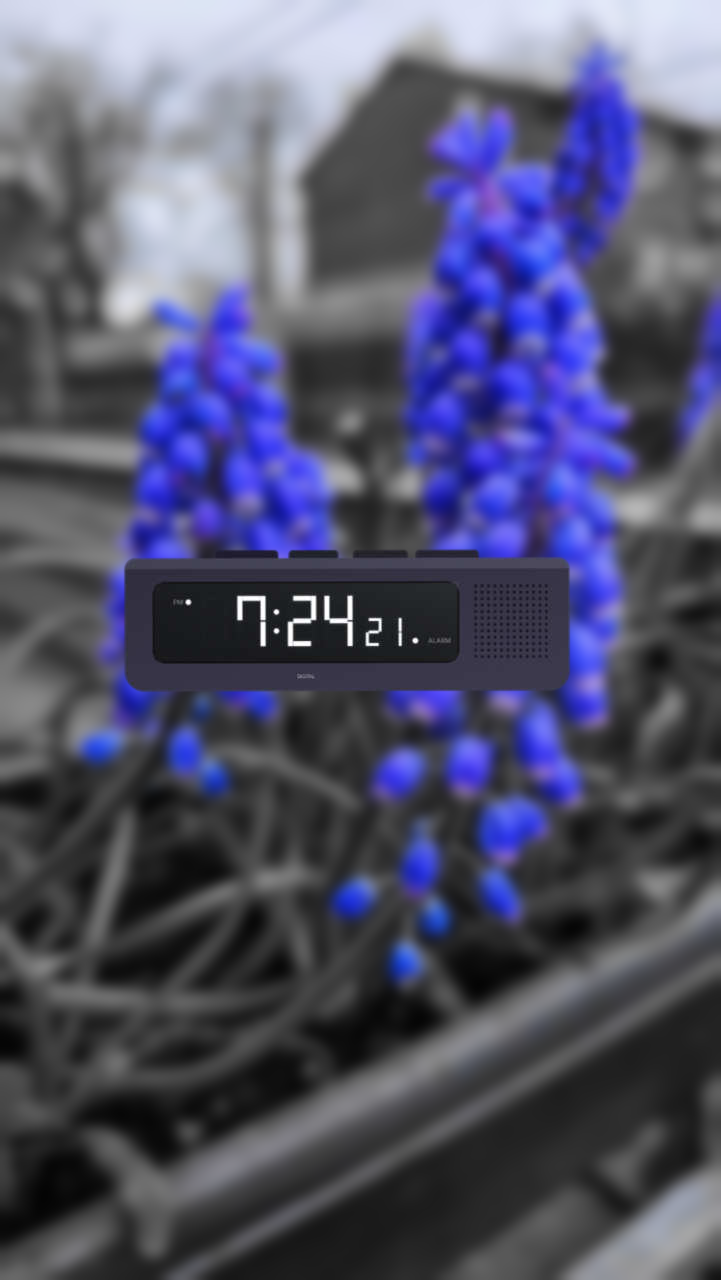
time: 7:24:21
